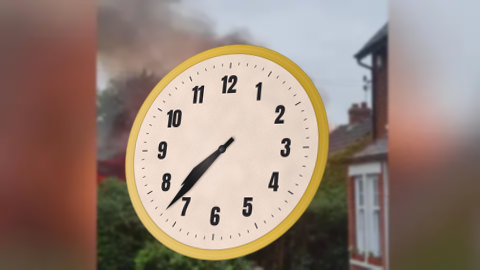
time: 7:37
